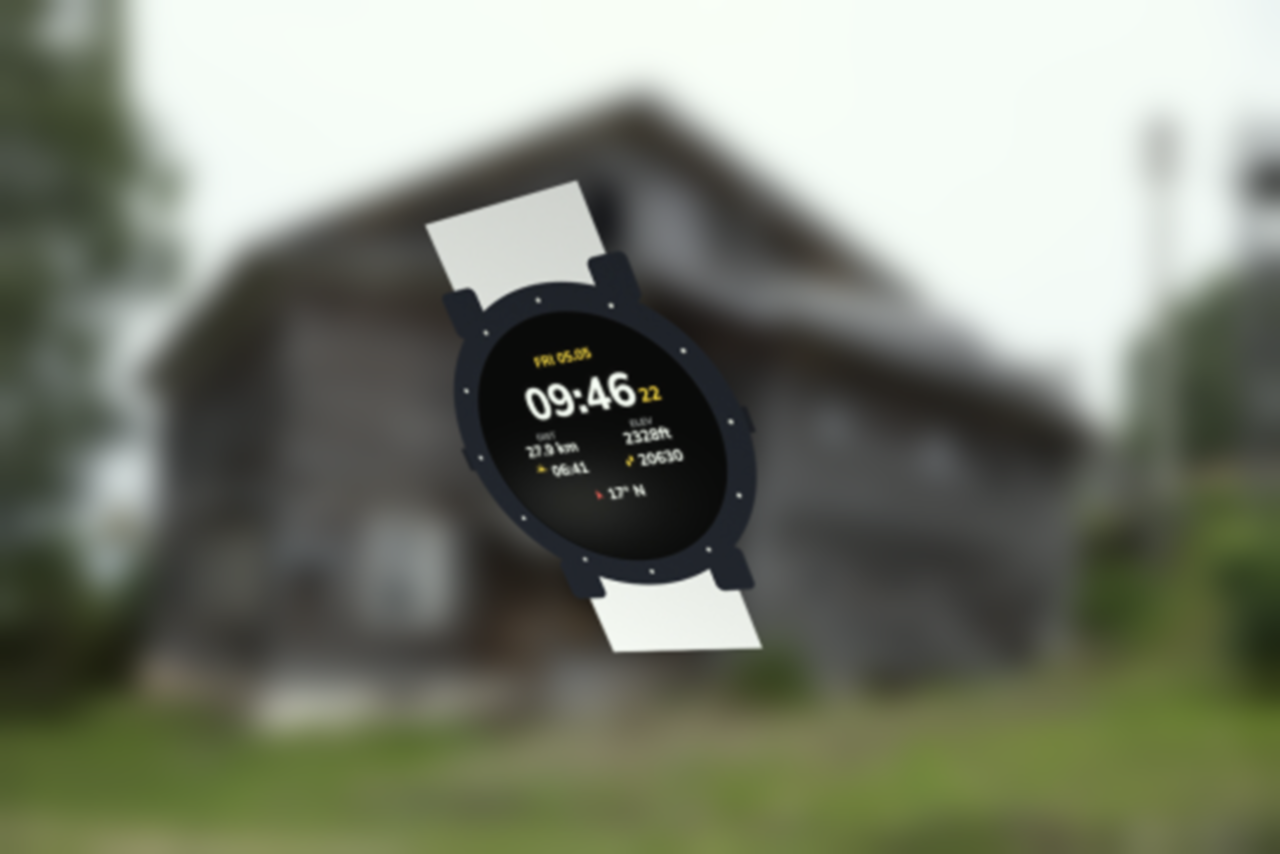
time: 9:46
